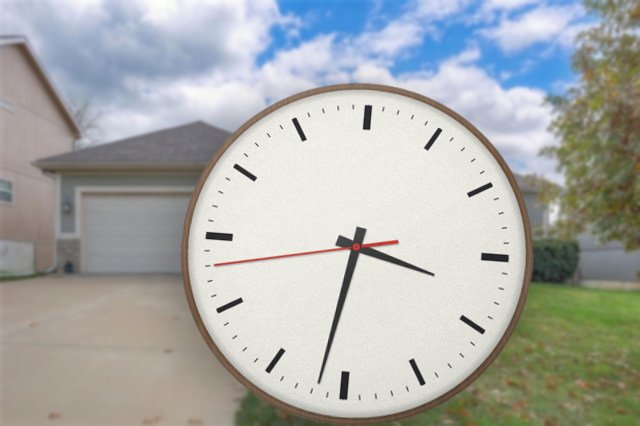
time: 3:31:43
